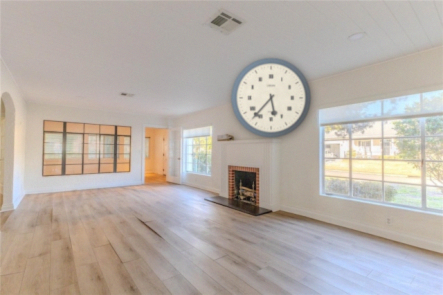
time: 5:37
